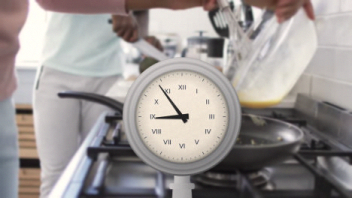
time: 8:54
